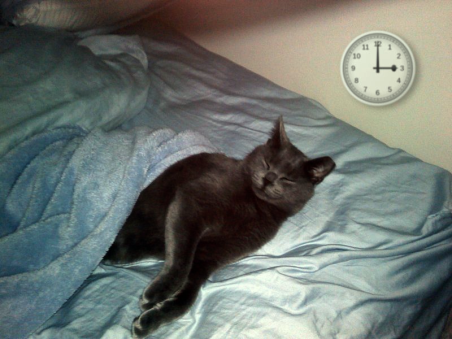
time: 3:00
